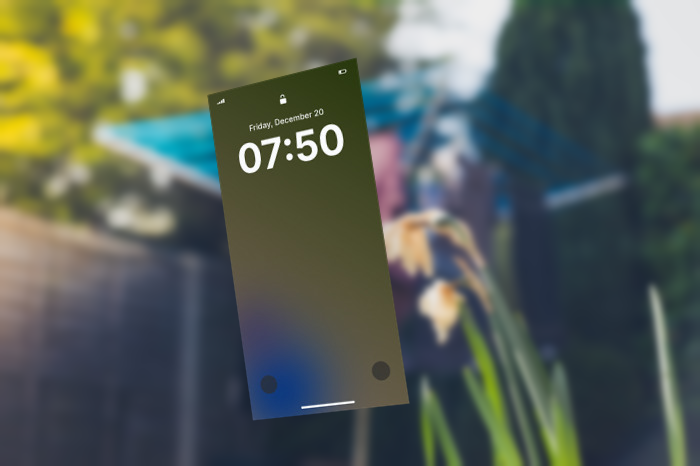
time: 7:50
